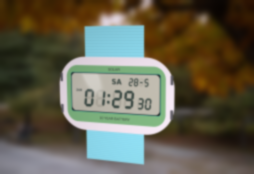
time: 1:29:30
